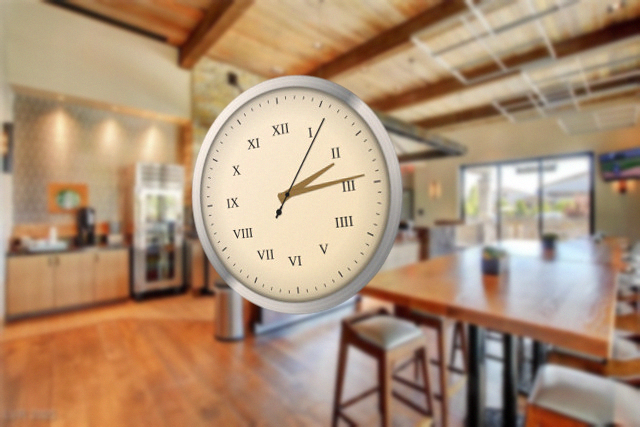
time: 2:14:06
